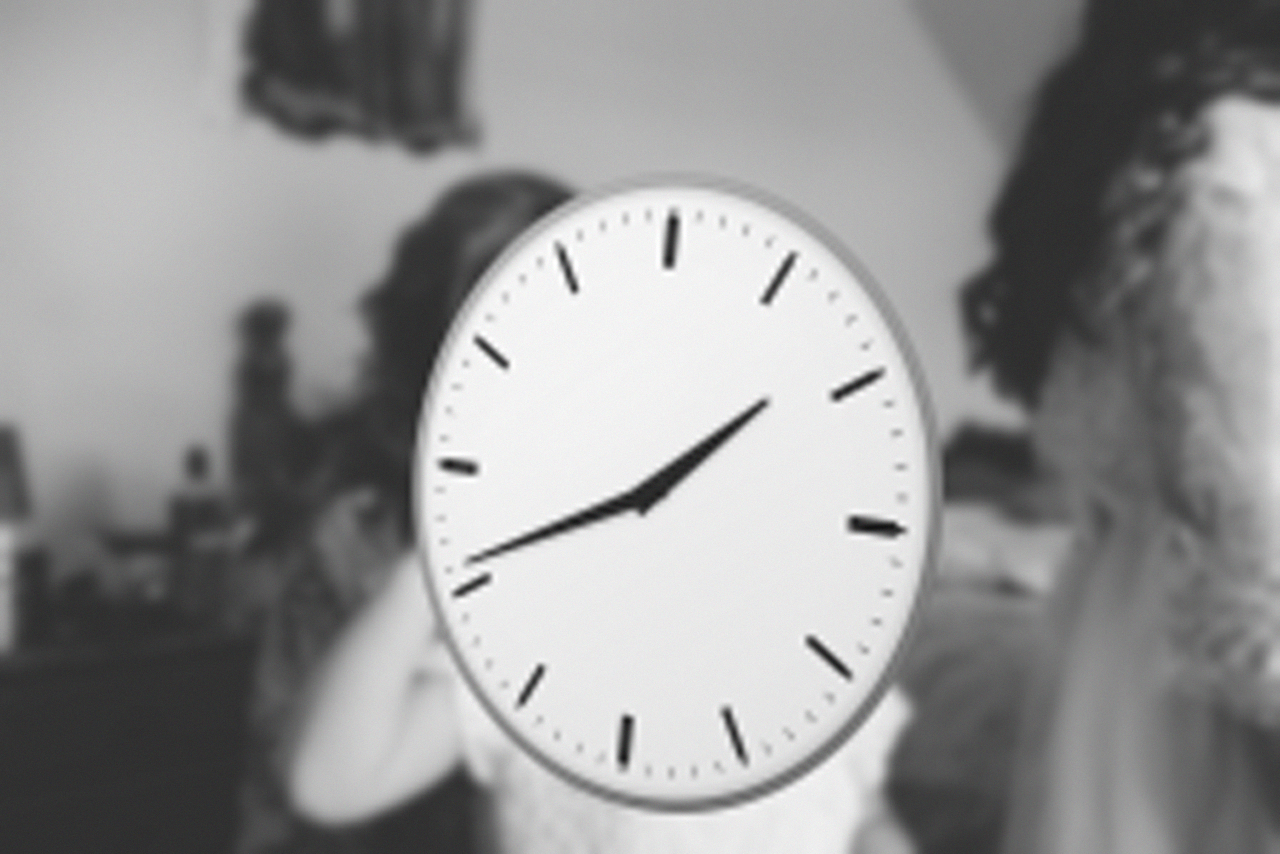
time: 1:41
